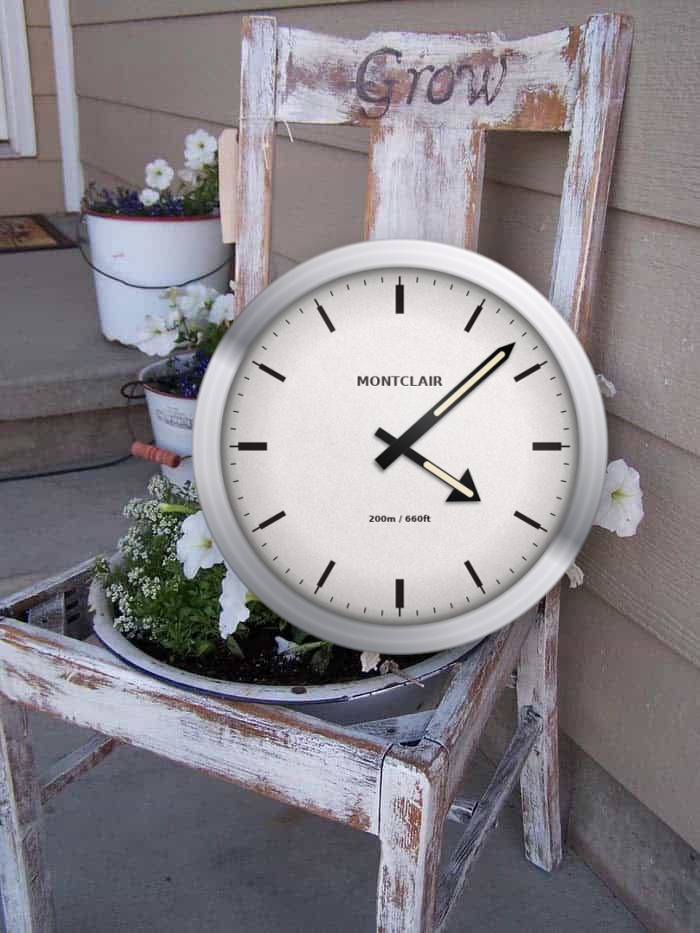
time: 4:08
